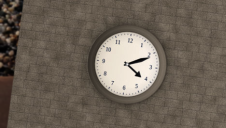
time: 4:11
